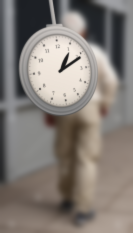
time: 1:11
